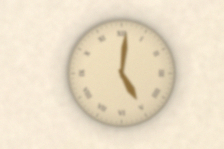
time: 5:01
